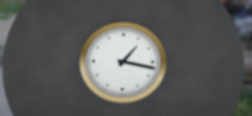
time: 1:17
